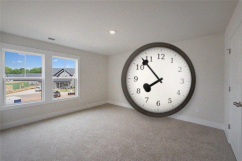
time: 7:53
